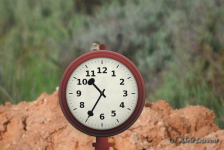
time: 10:35
